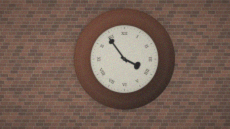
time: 3:54
